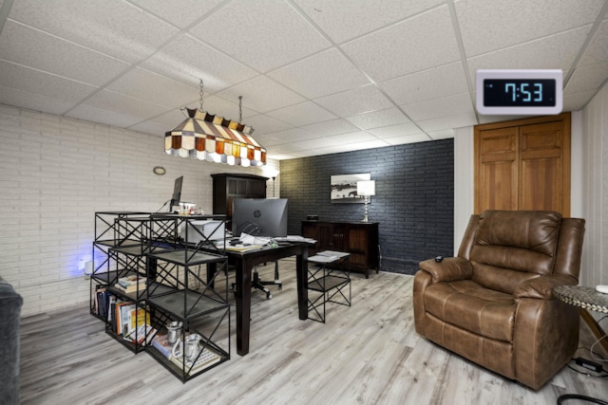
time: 7:53
